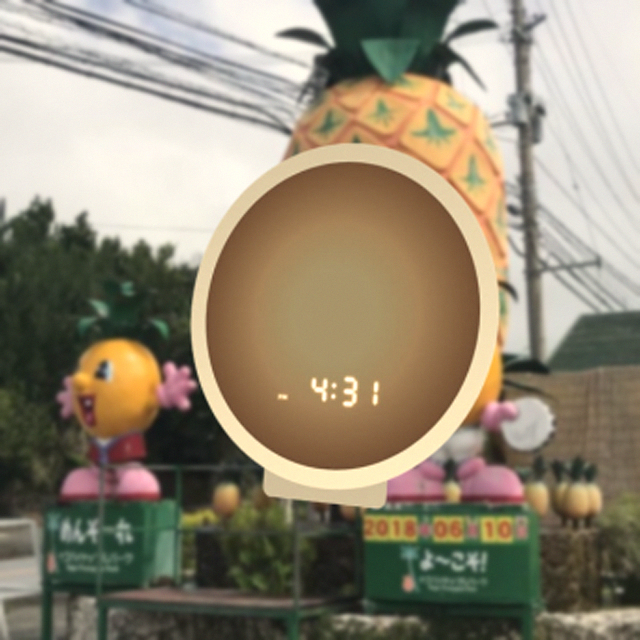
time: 4:31
